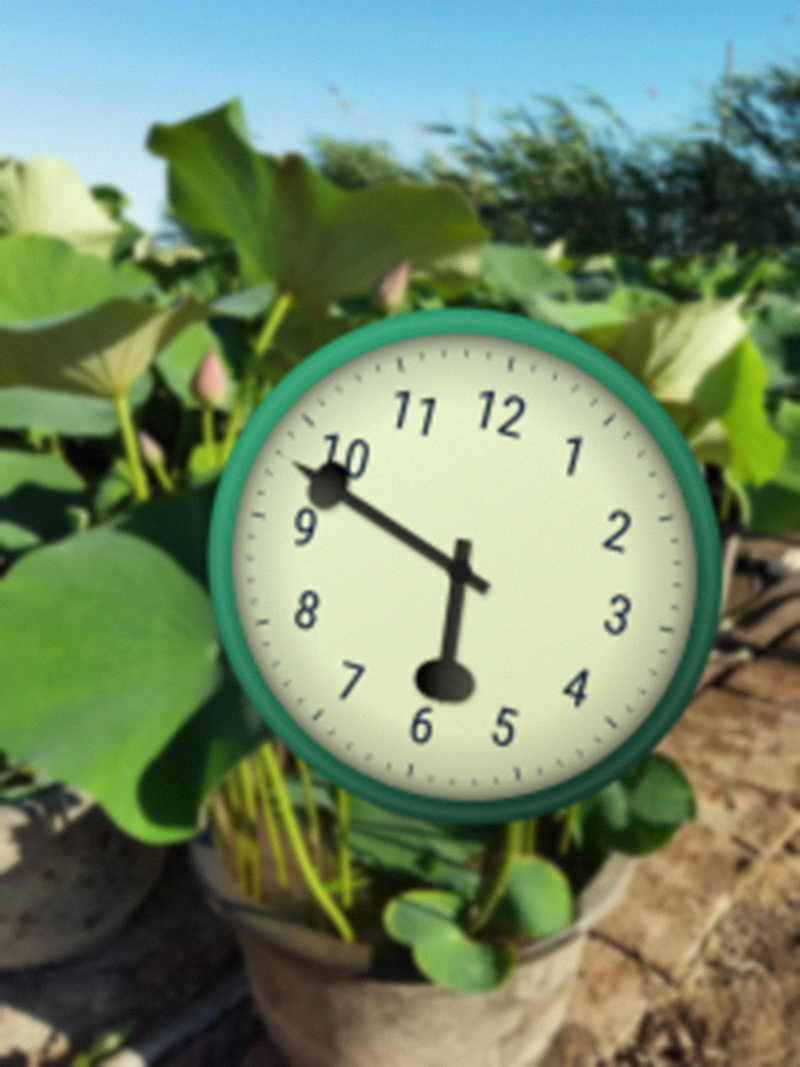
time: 5:48
